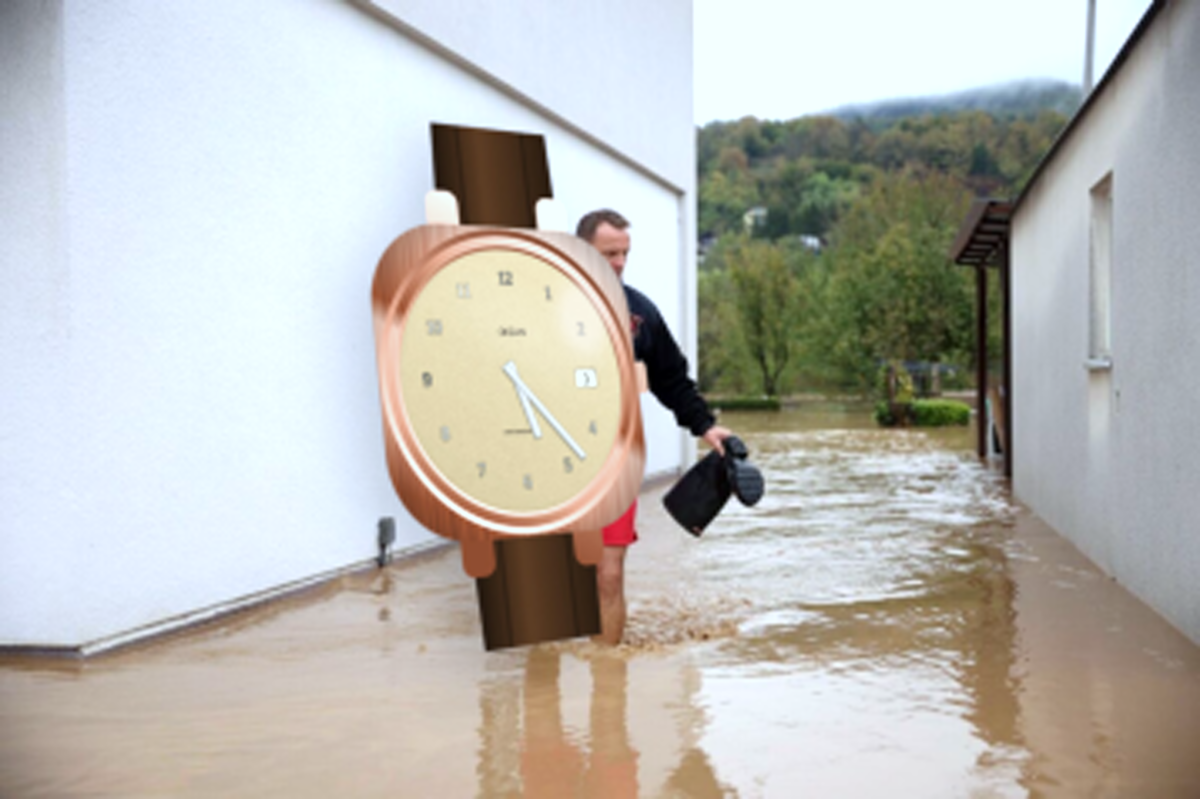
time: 5:23
